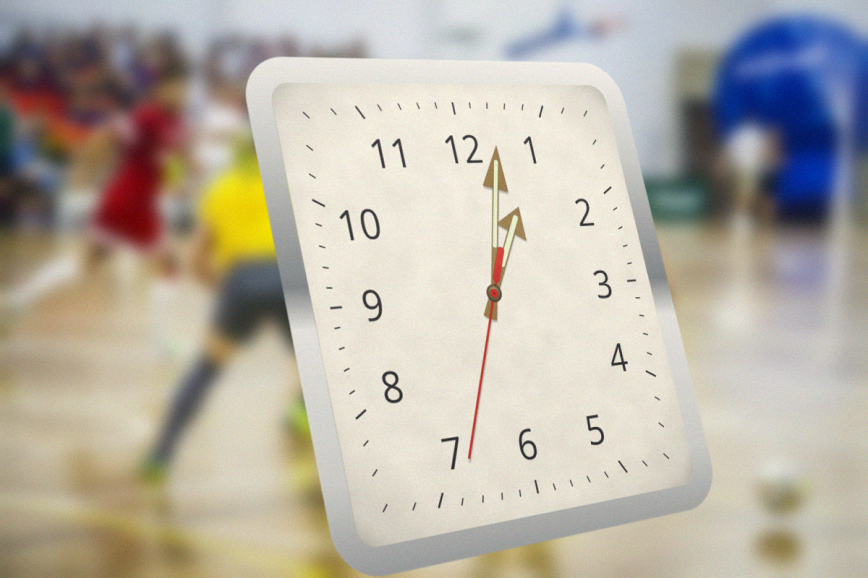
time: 1:02:34
